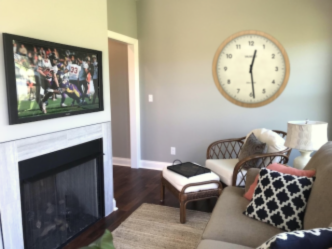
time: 12:29
